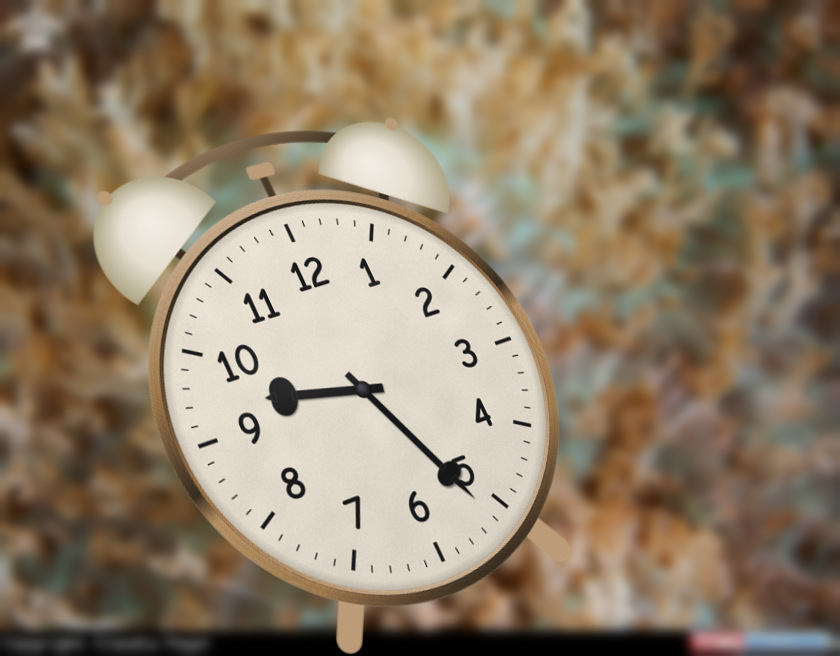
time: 9:26
